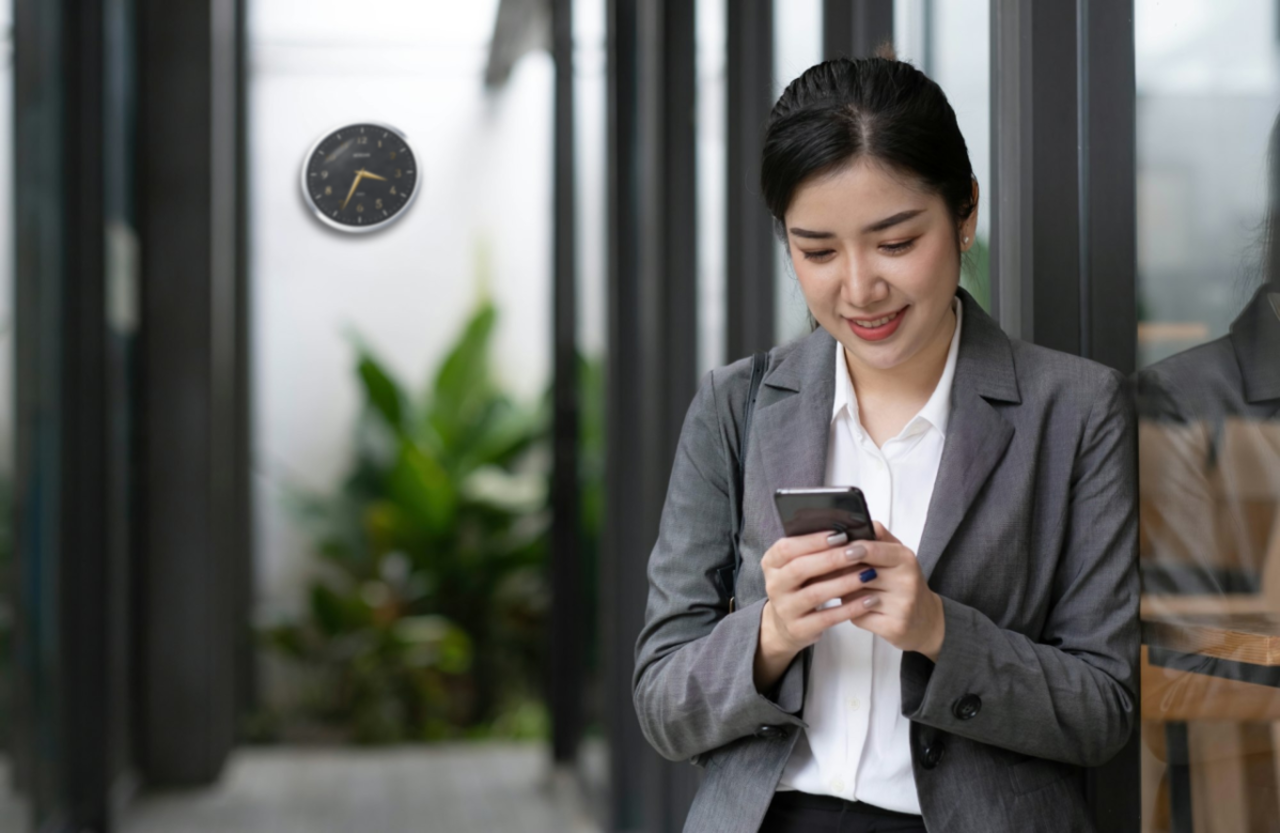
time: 3:34
